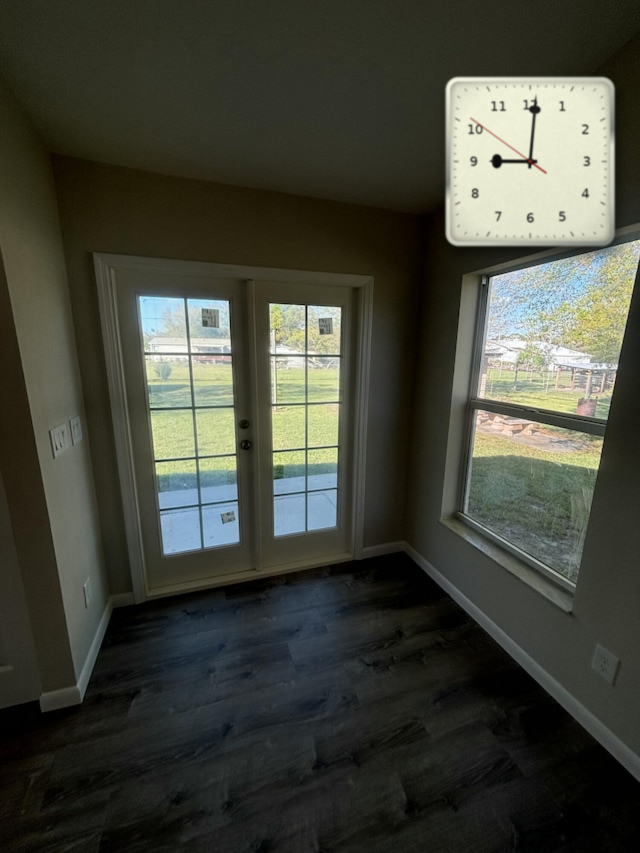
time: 9:00:51
